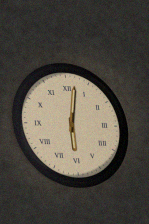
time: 6:02
